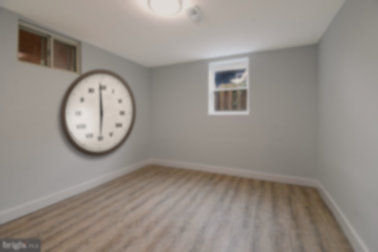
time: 5:59
